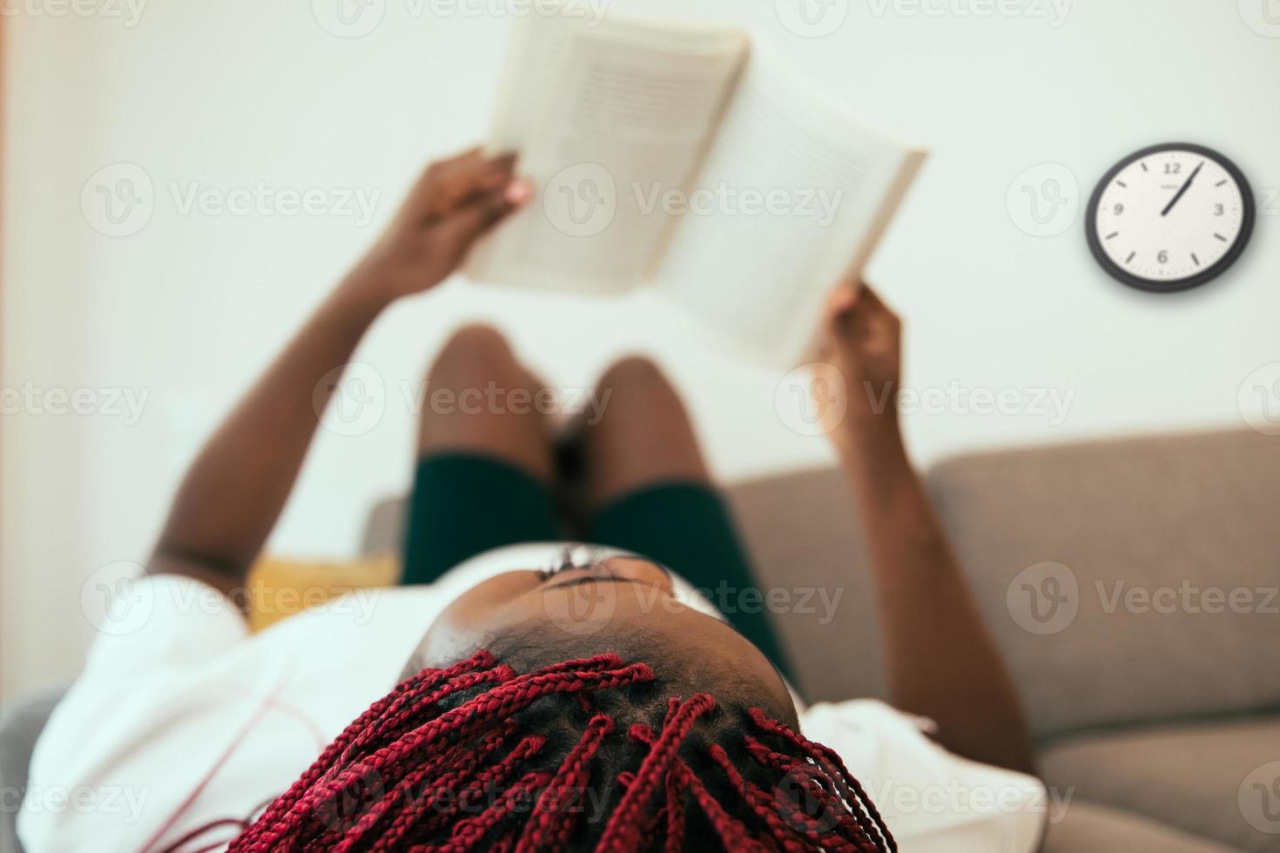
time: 1:05
